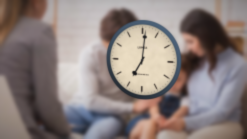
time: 7:01
